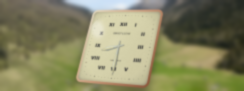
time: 8:30
